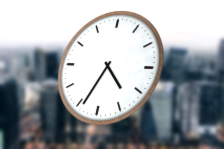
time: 4:34
